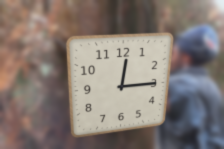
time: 12:15
